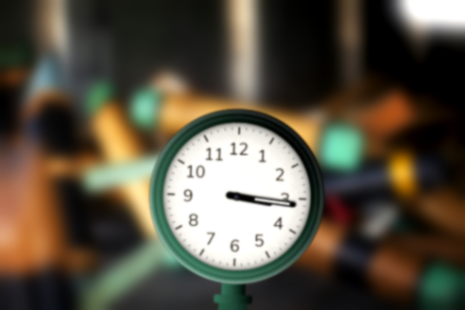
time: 3:16
